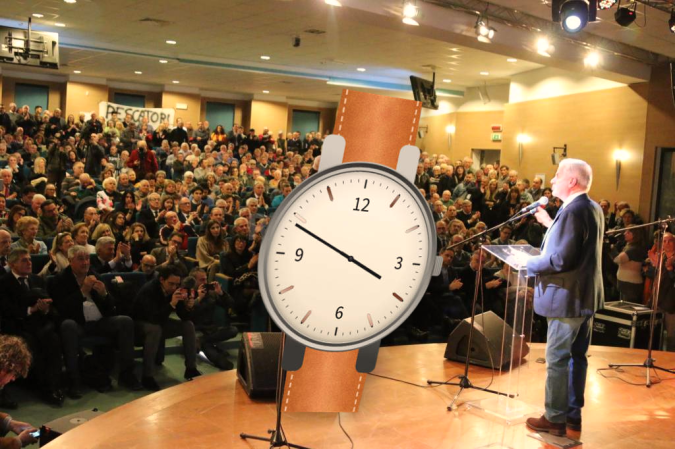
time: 3:49
